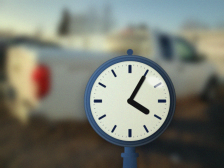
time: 4:05
